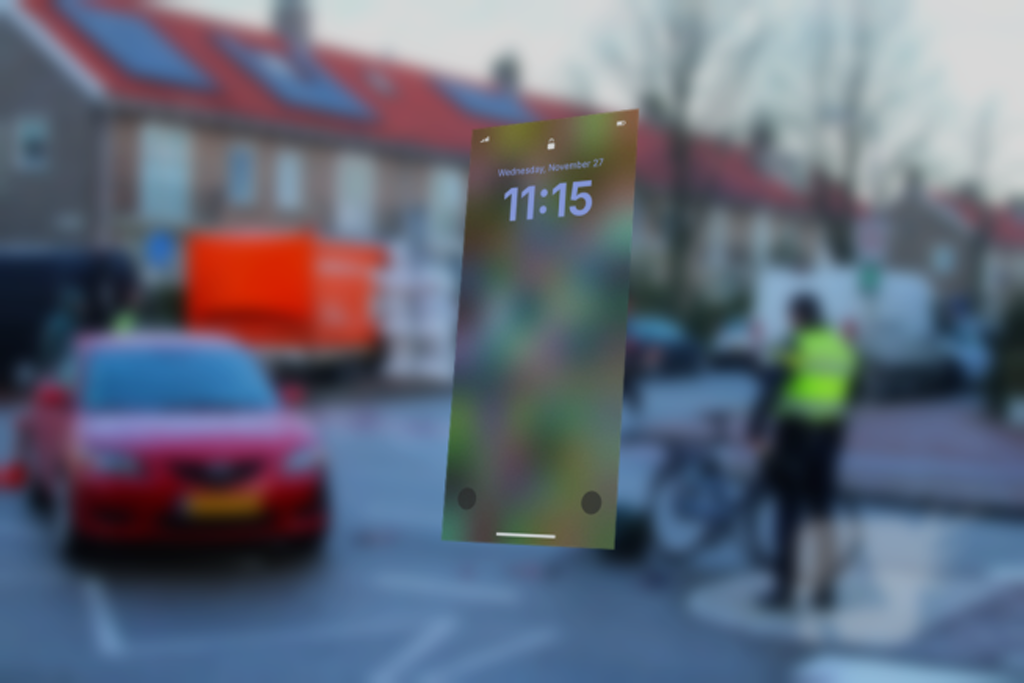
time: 11:15
